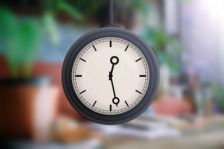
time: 12:28
